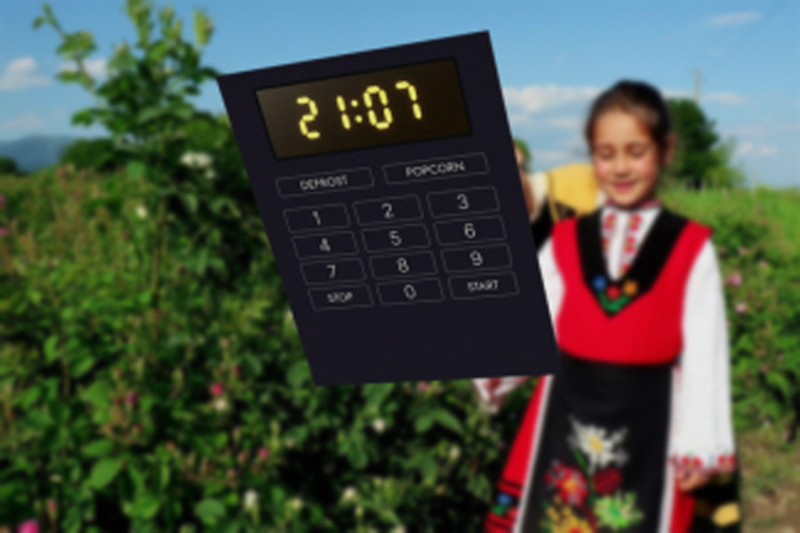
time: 21:07
